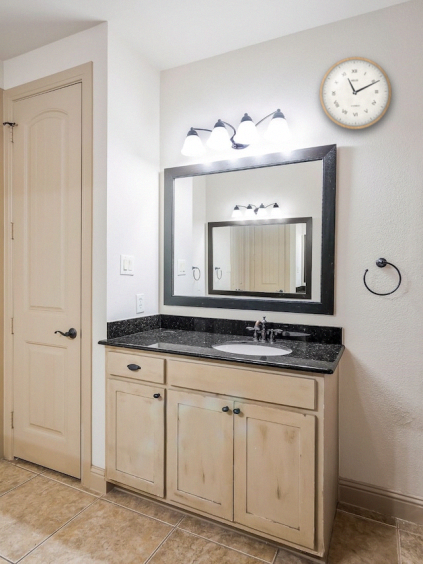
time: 11:11
